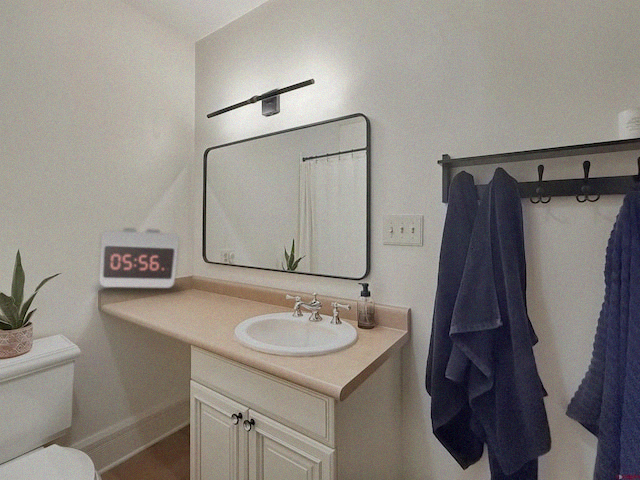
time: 5:56
